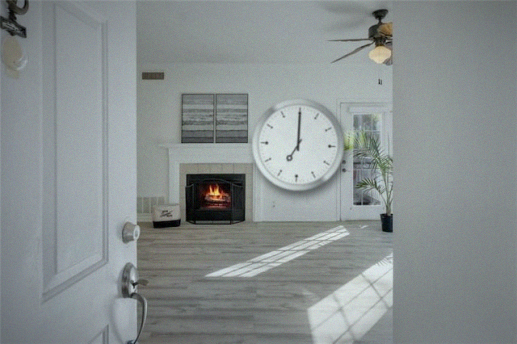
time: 7:00
